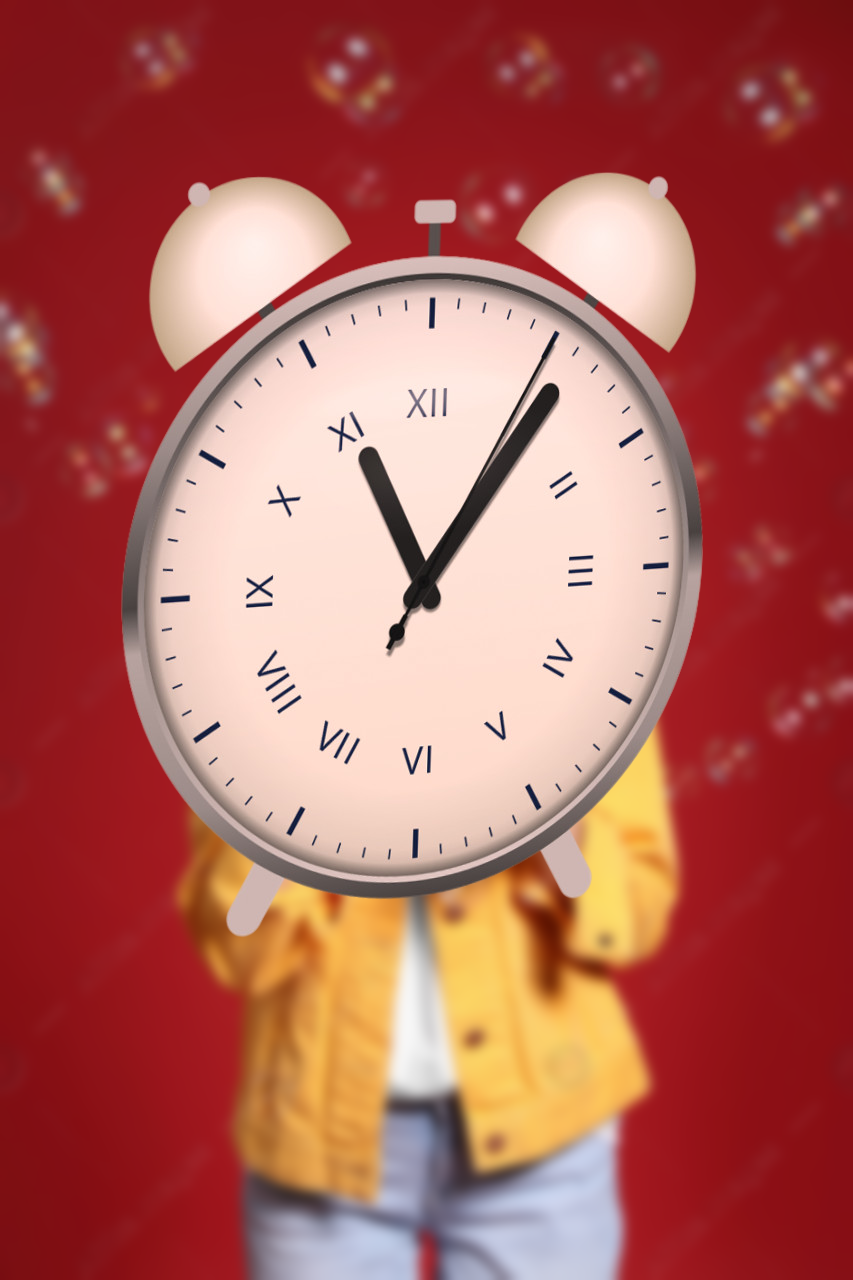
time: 11:06:05
